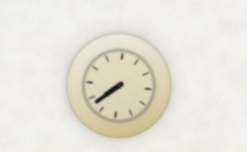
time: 7:38
